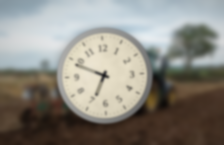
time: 6:49
